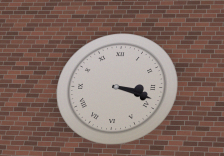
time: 3:18
